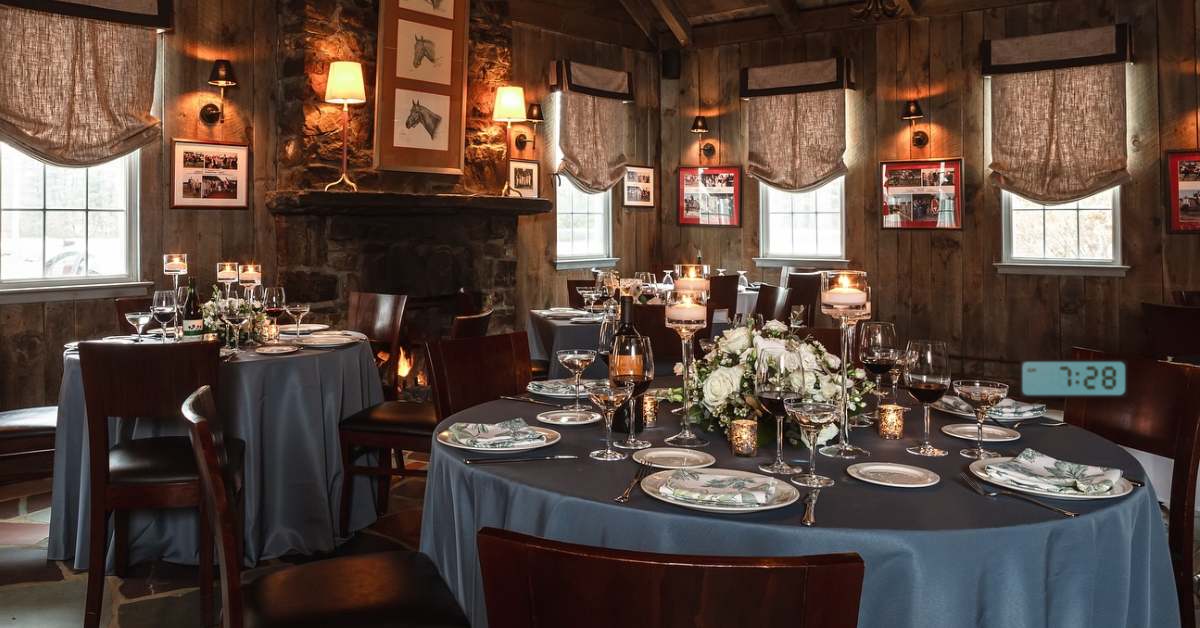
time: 7:28
